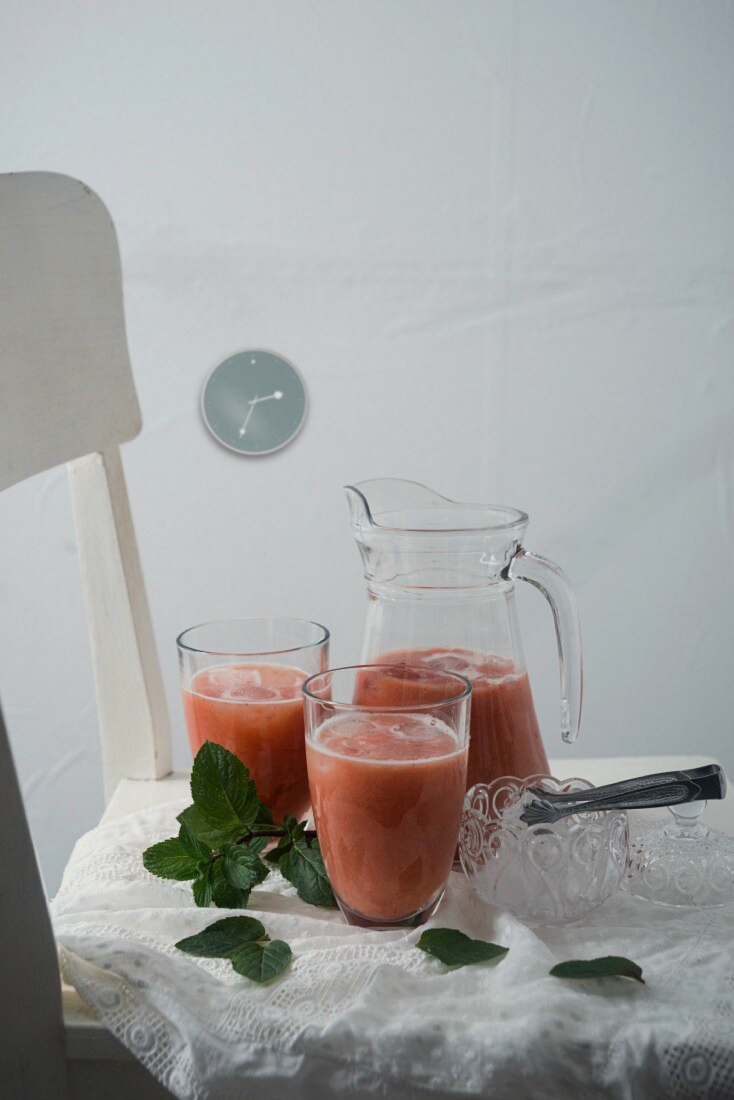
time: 2:34
